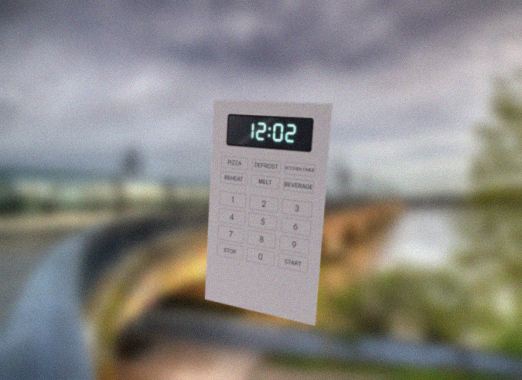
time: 12:02
